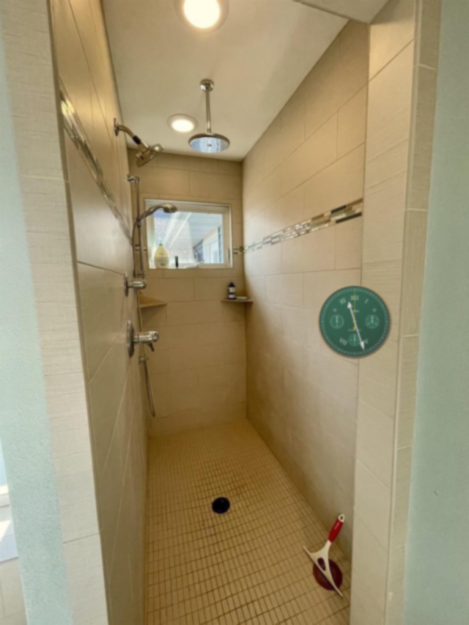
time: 11:27
